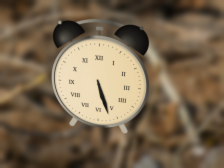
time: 5:27
